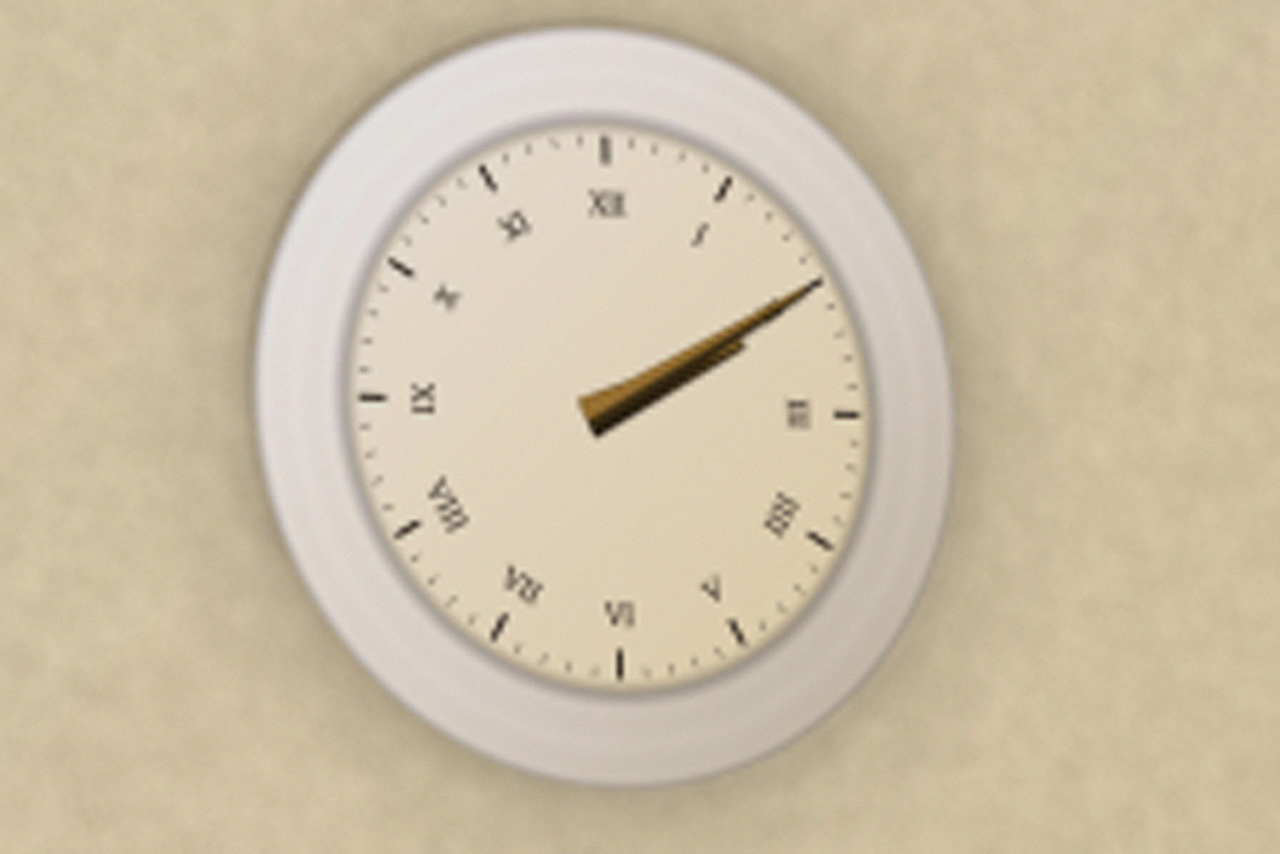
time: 2:10
